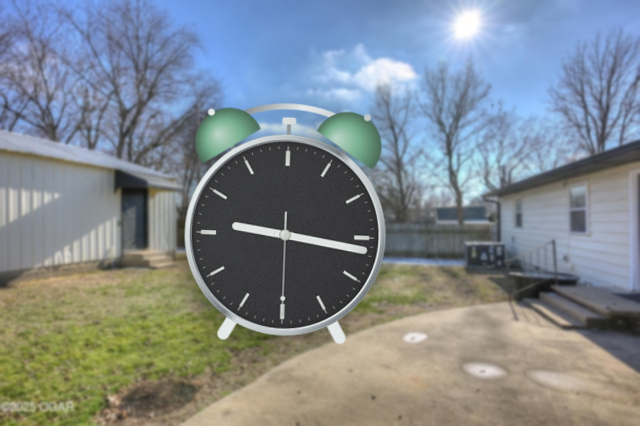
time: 9:16:30
